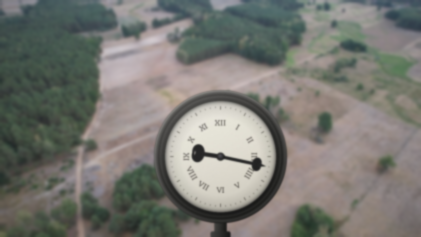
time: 9:17
